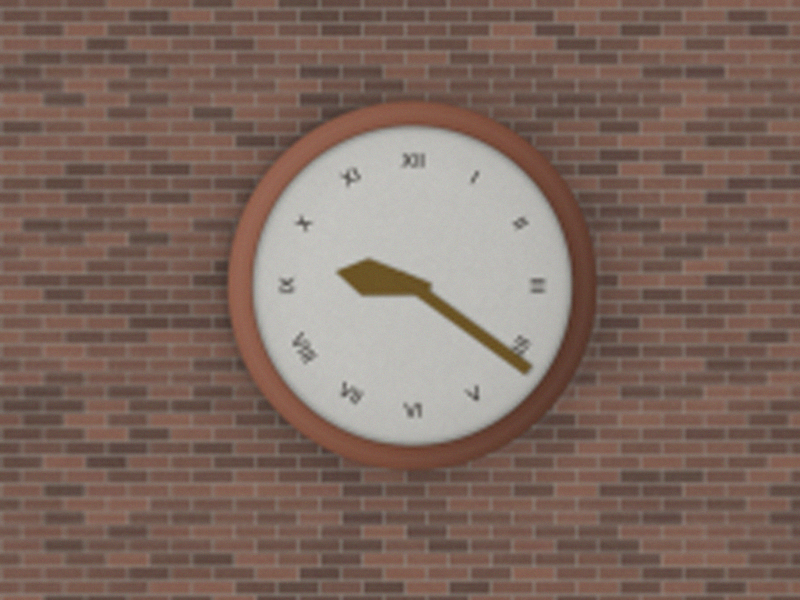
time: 9:21
